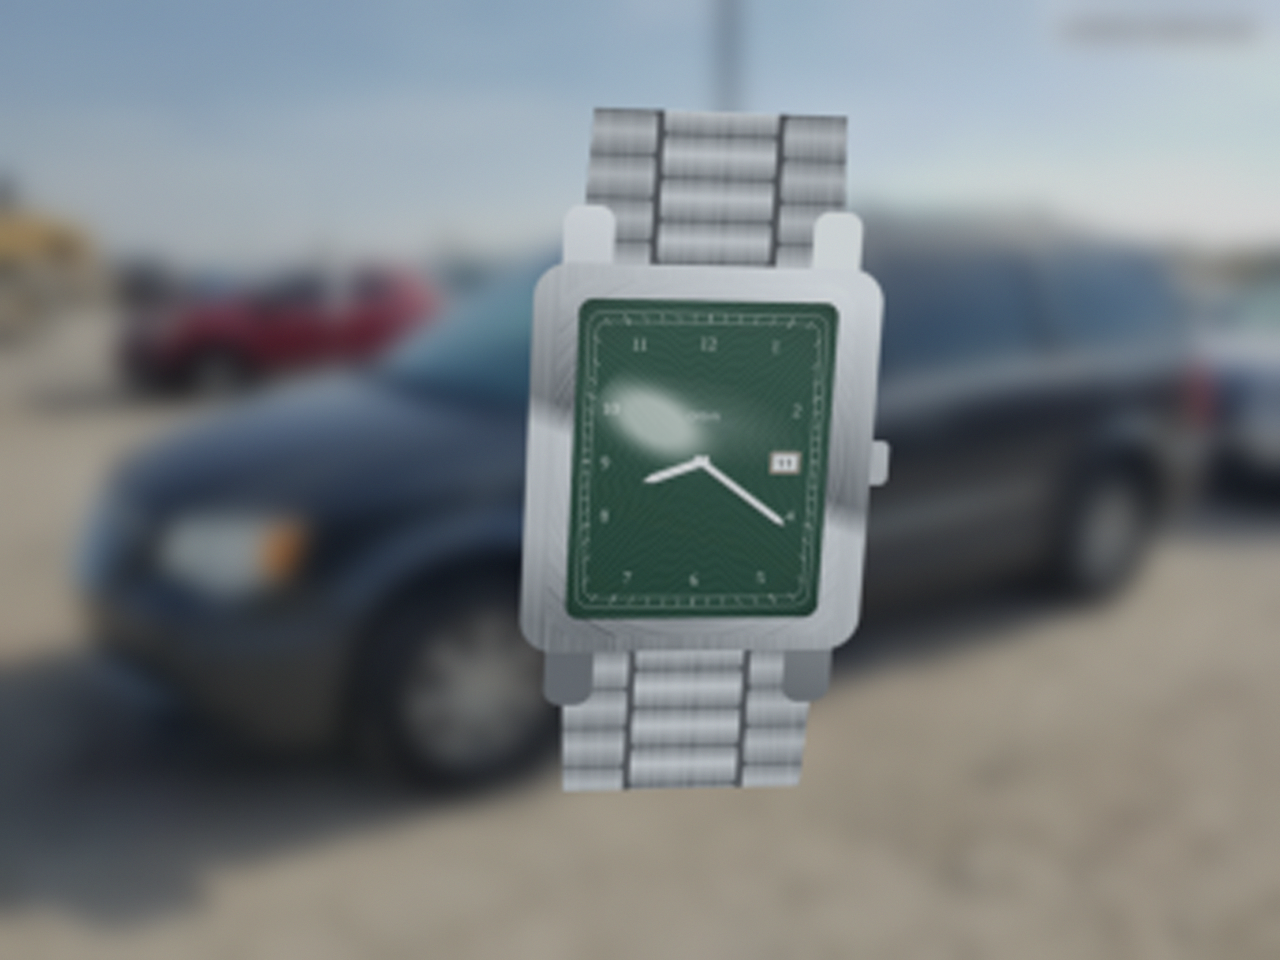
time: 8:21
